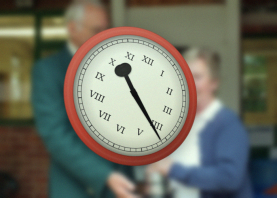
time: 10:21
